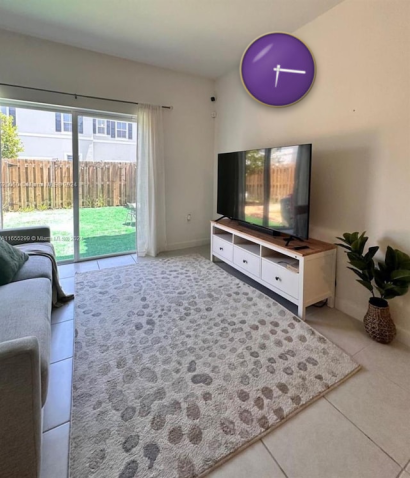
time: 6:16
